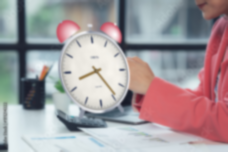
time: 8:24
